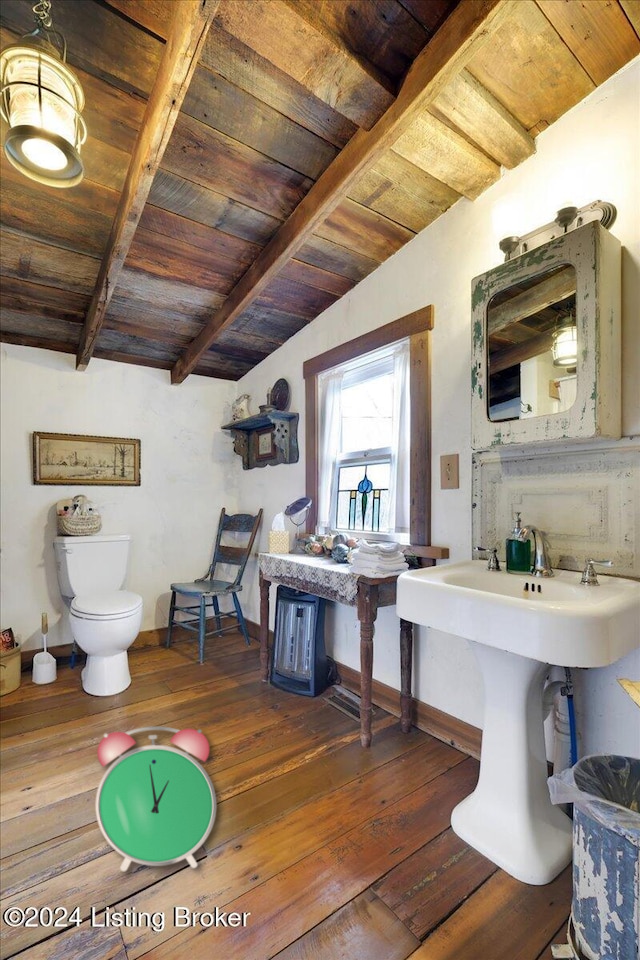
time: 12:59
